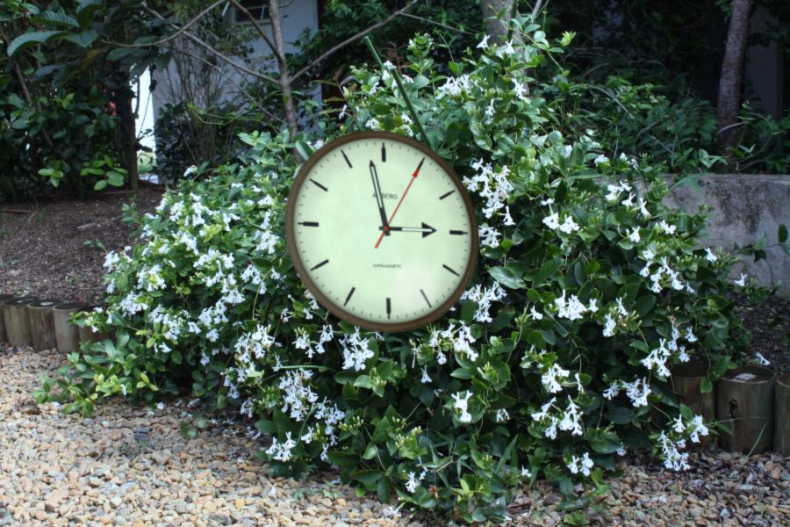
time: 2:58:05
